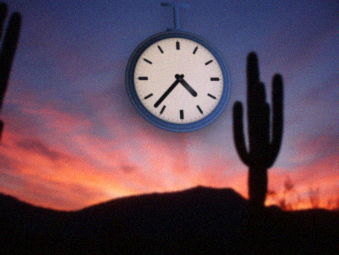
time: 4:37
